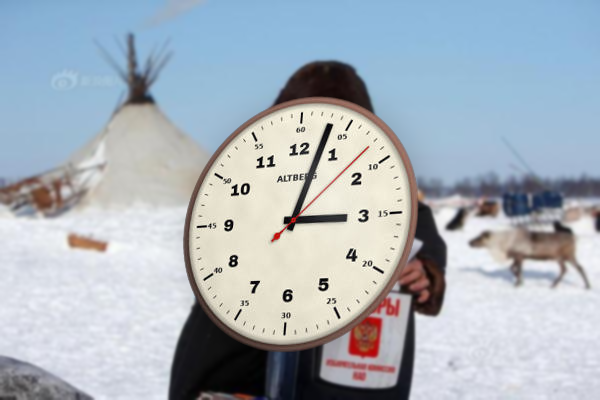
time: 3:03:08
